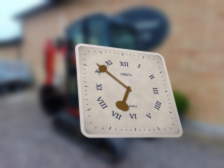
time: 6:52
